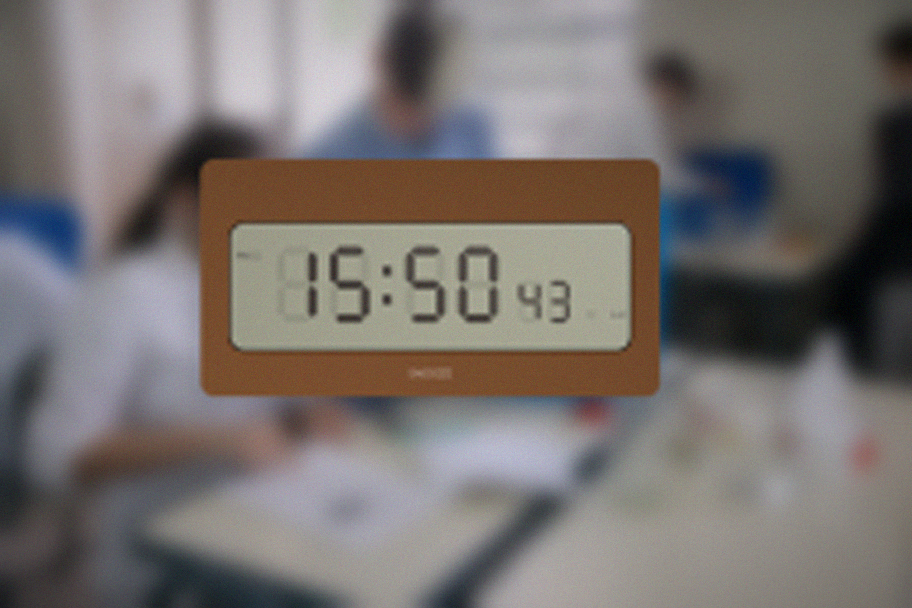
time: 15:50:43
